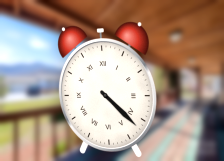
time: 4:22
